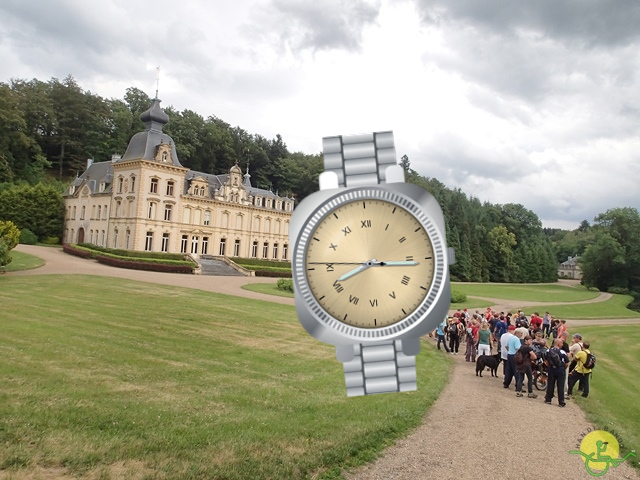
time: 8:15:46
